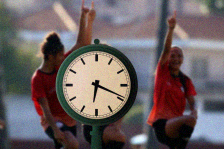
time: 6:19
